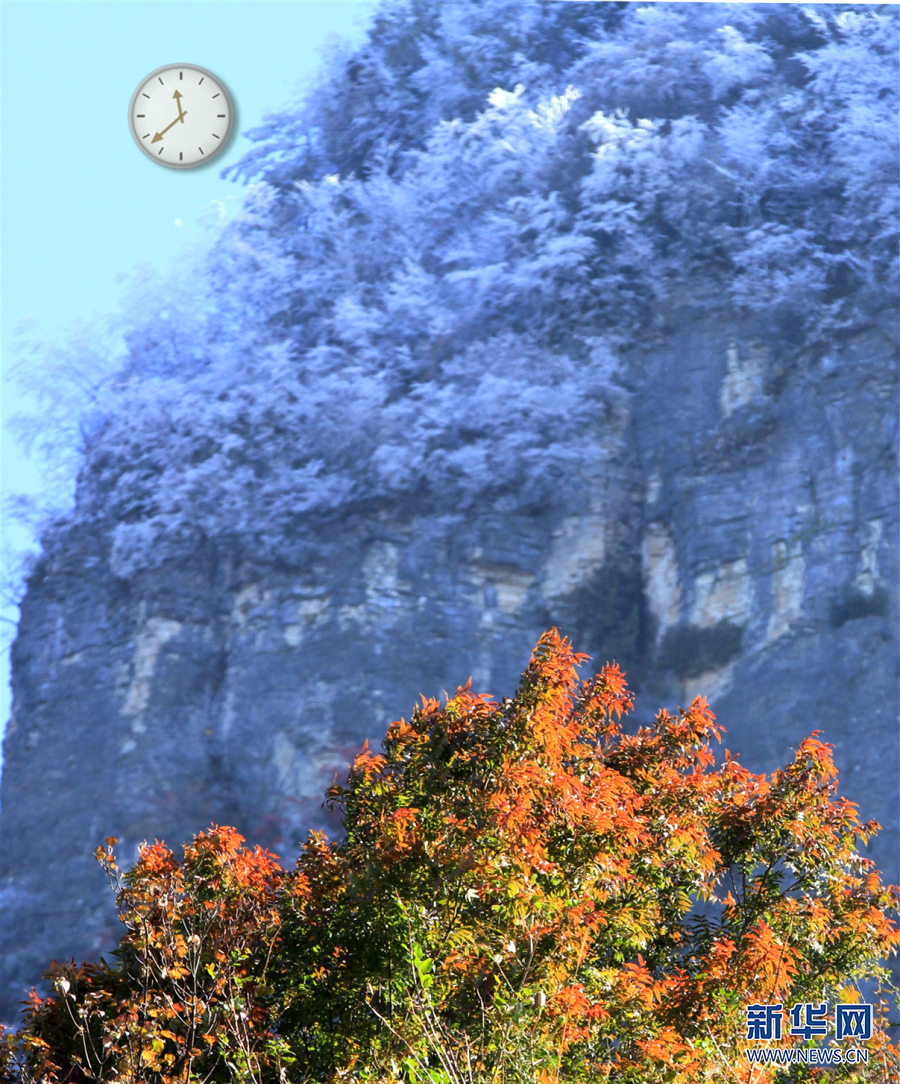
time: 11:38
